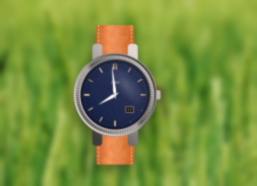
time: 7:59
